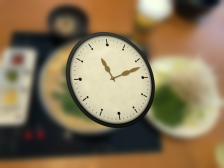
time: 11:12
